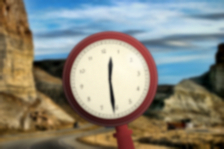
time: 12:31
